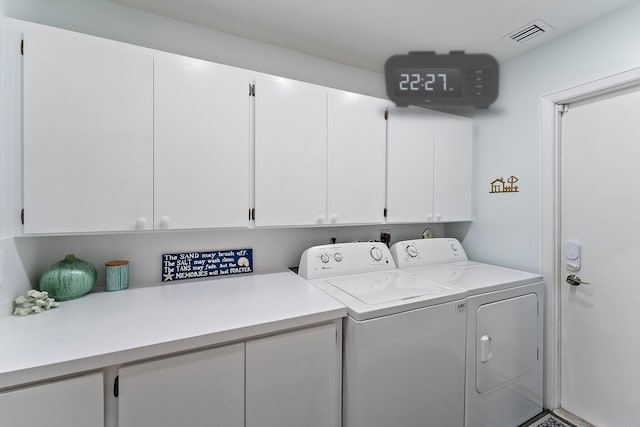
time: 22:27
